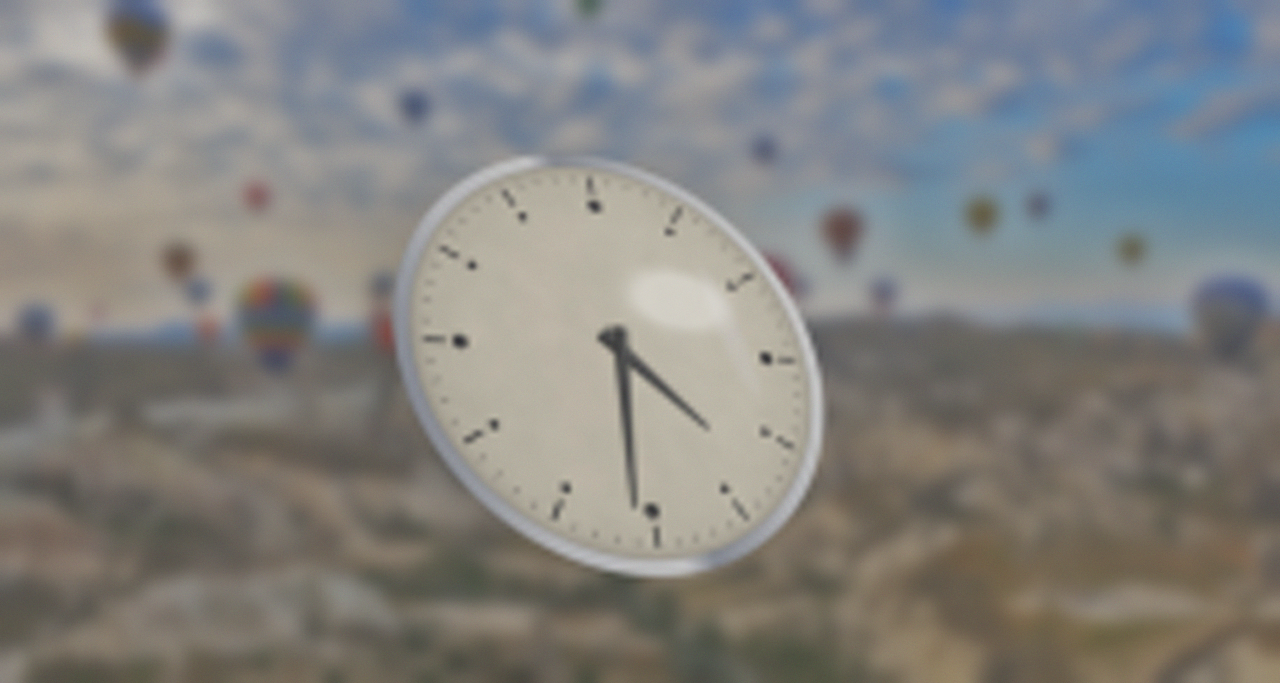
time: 4:31
